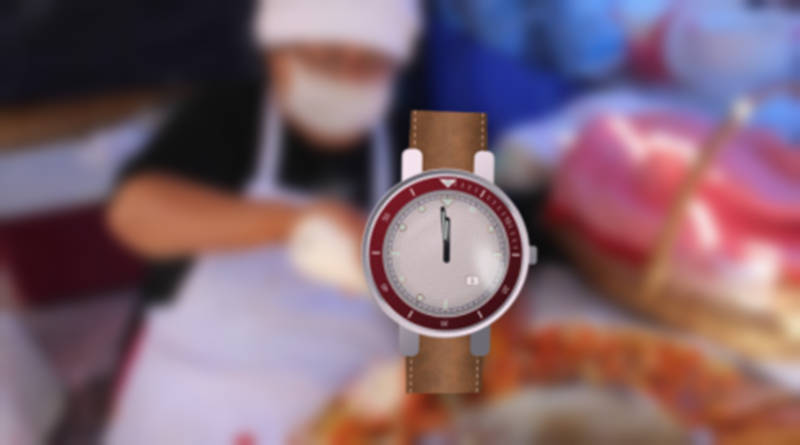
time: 11:59
